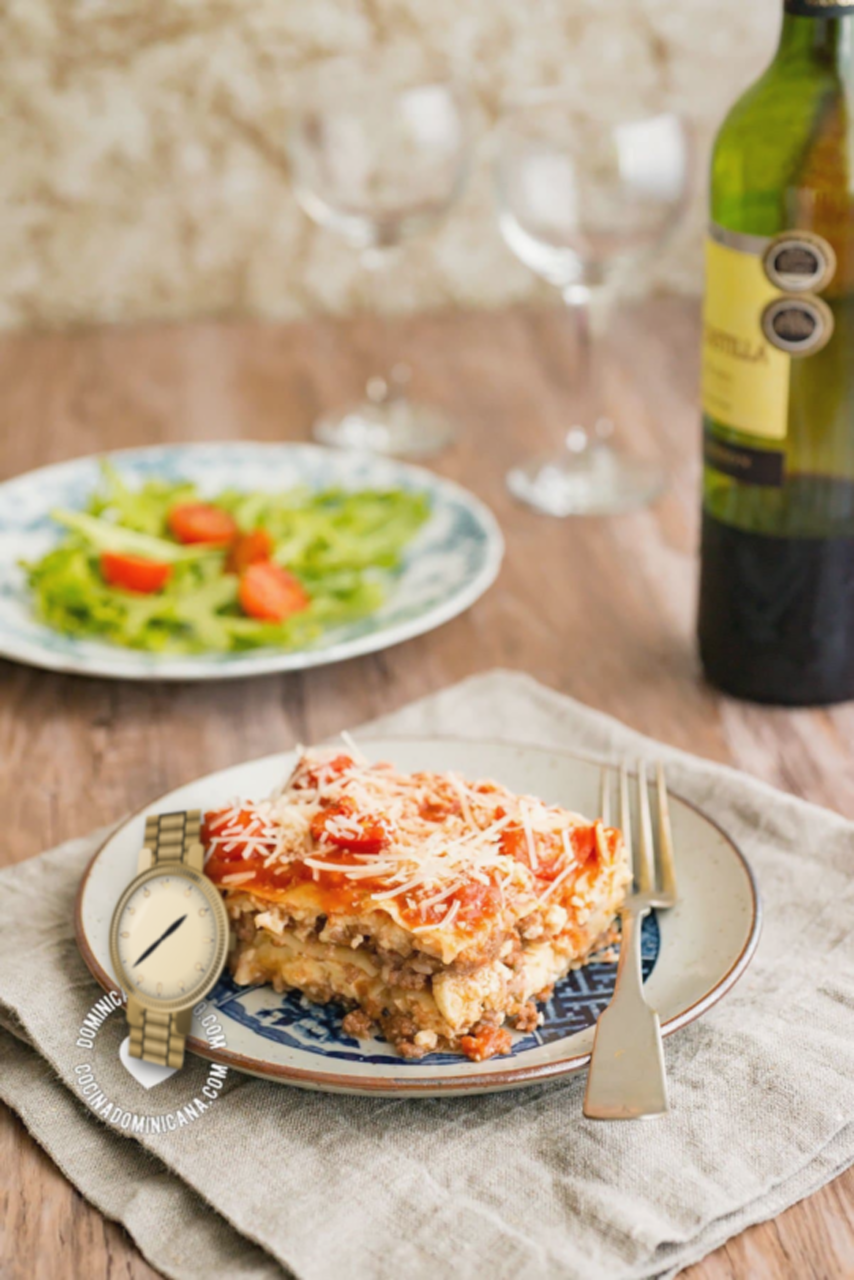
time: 1:38
